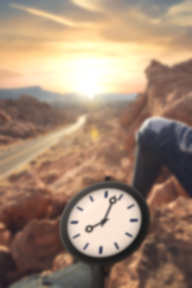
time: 8:03
